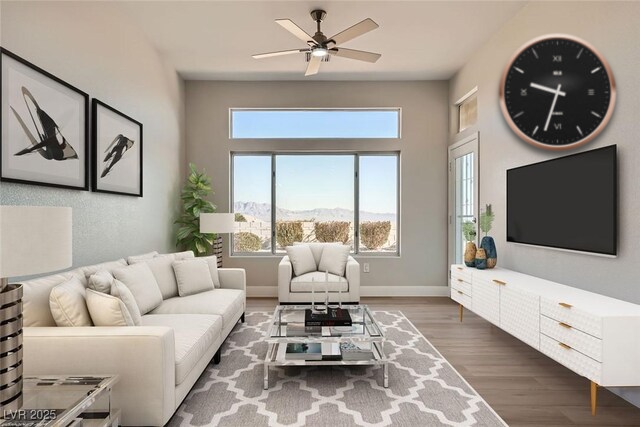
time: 9:33
